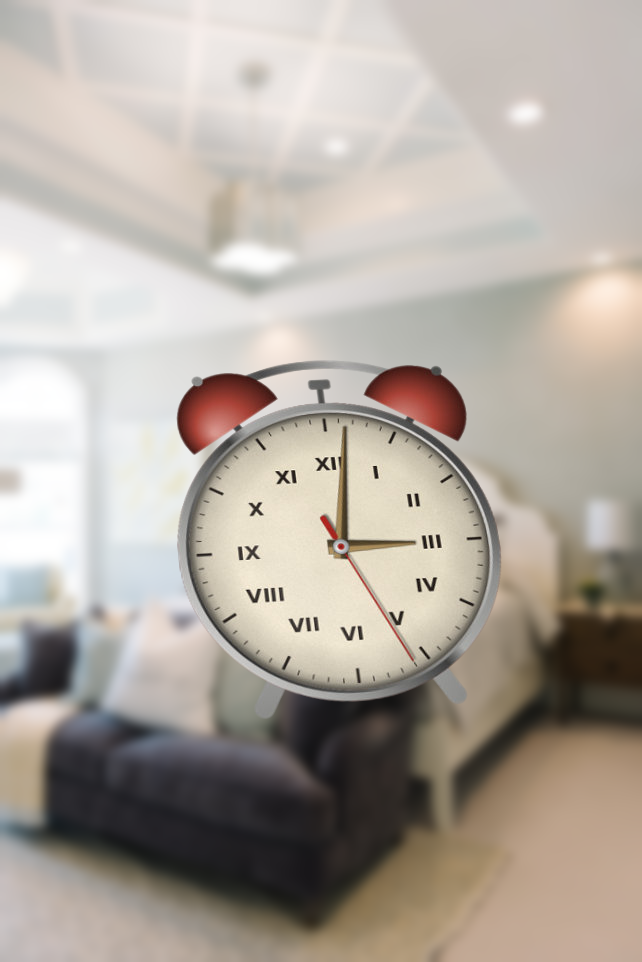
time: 3:01:26
